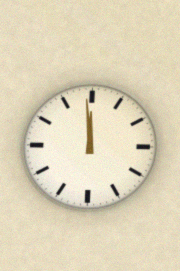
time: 11:59
